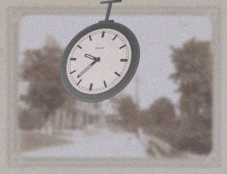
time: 9:37
